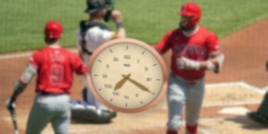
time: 7:20
